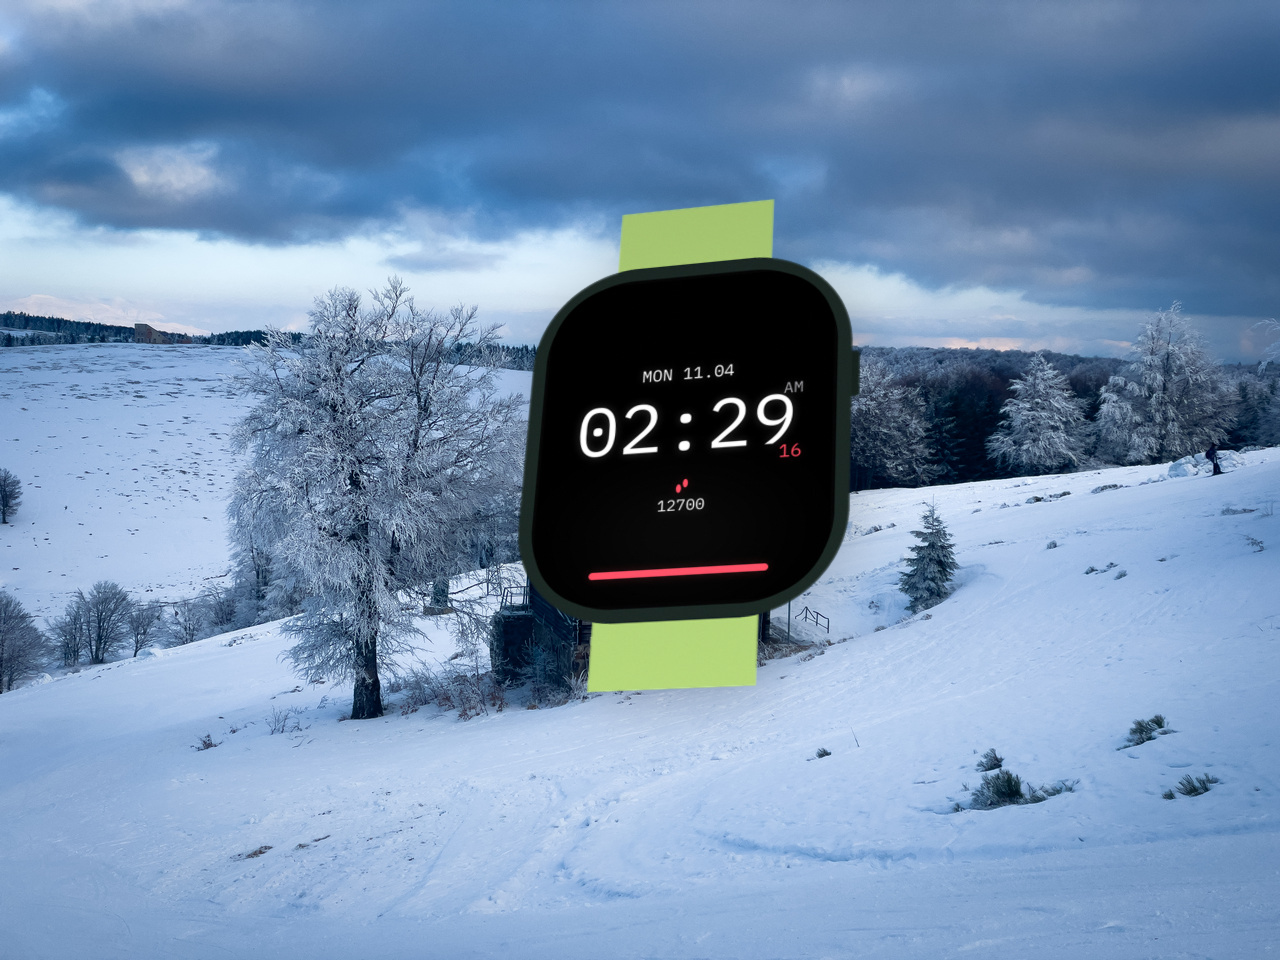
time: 2:29:16
